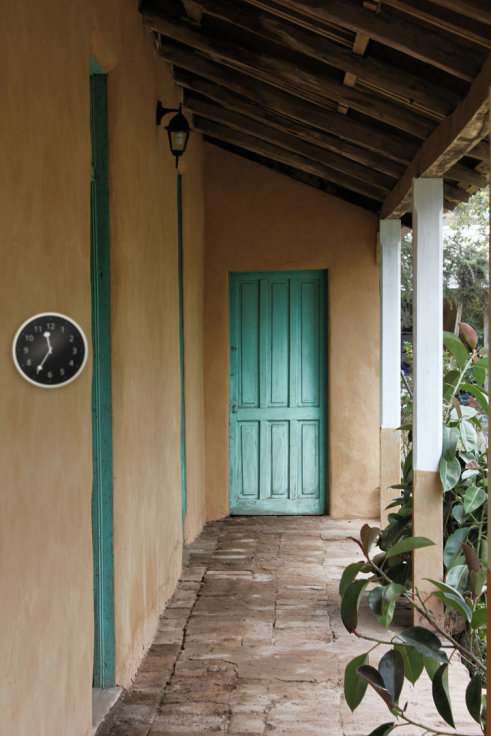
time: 11:35
